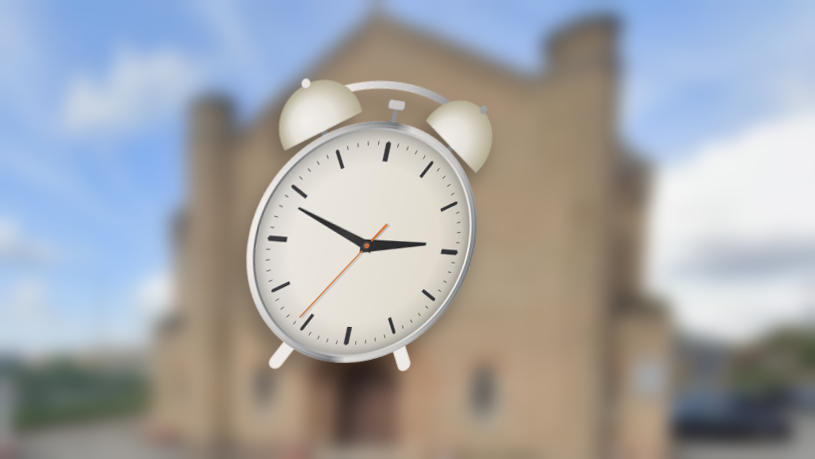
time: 2:48:36
